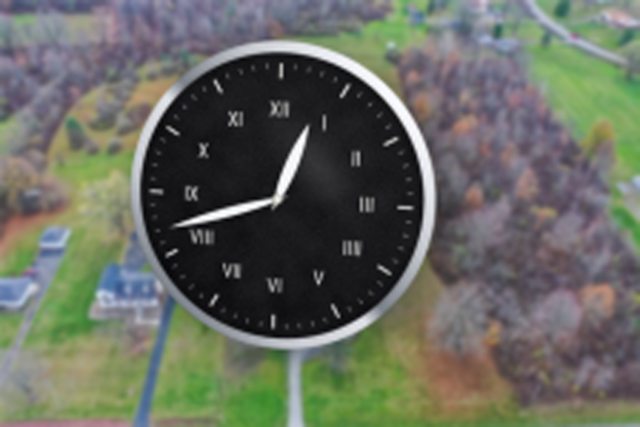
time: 12:42
